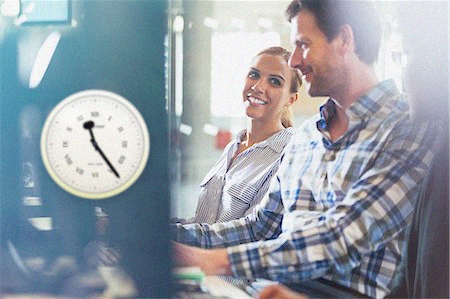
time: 11:24
